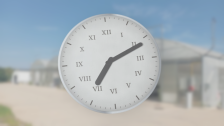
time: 7:11
